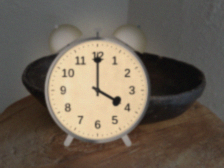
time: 4:00
